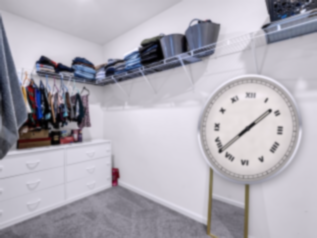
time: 1:38
